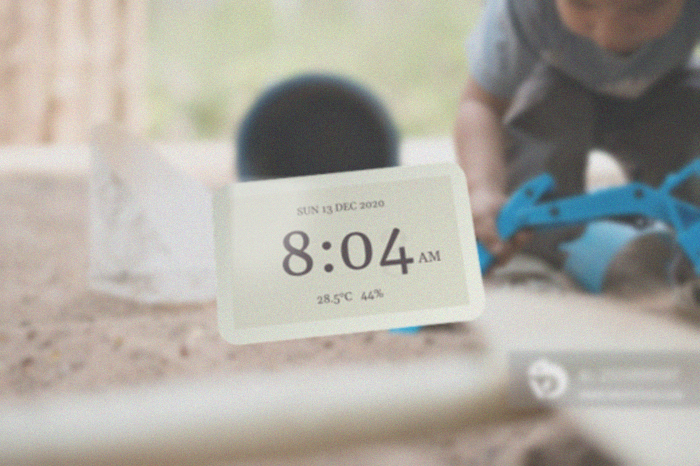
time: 8:04
